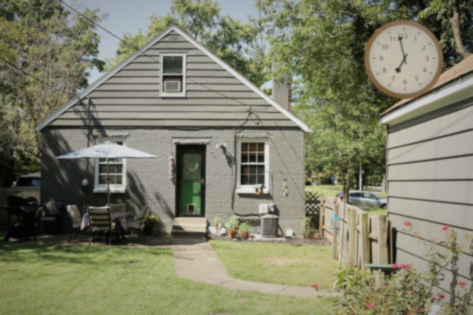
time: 6:58
